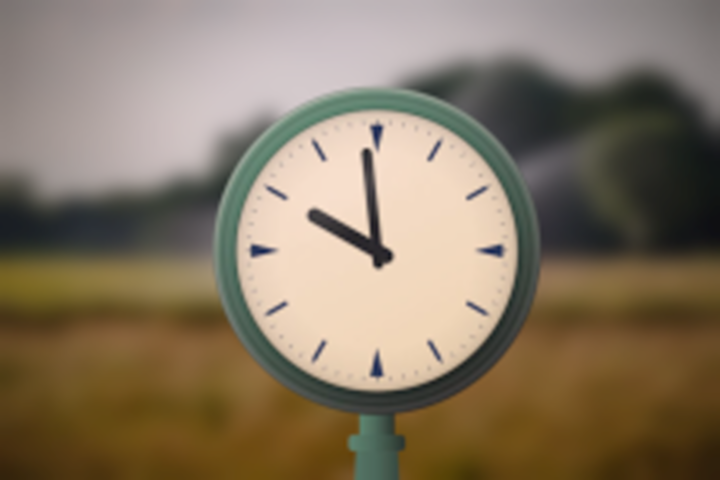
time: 9:59
